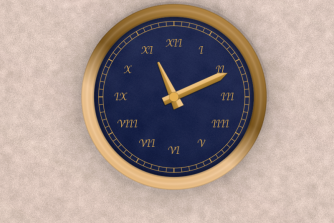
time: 11:11
